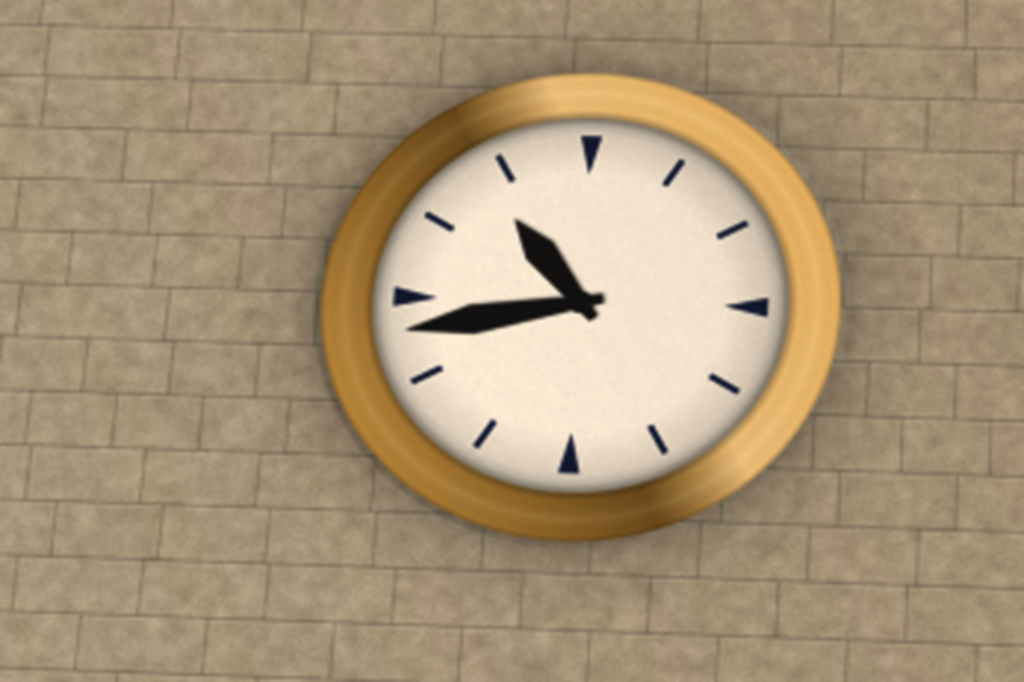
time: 10:43
